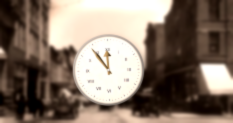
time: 11:54
